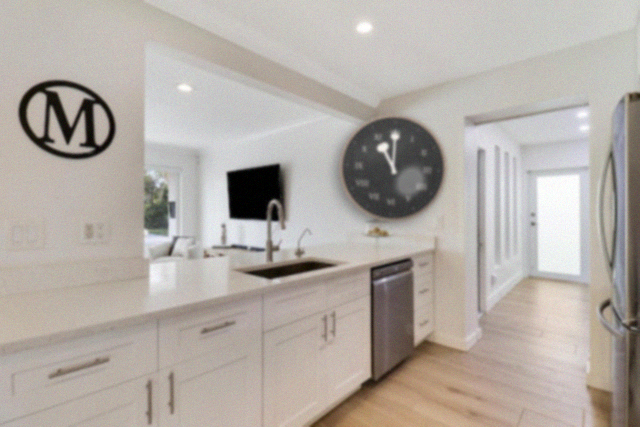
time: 11:00
